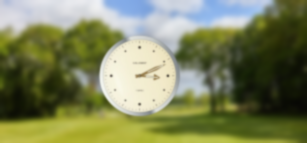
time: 3:11
